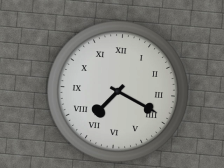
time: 7:19
